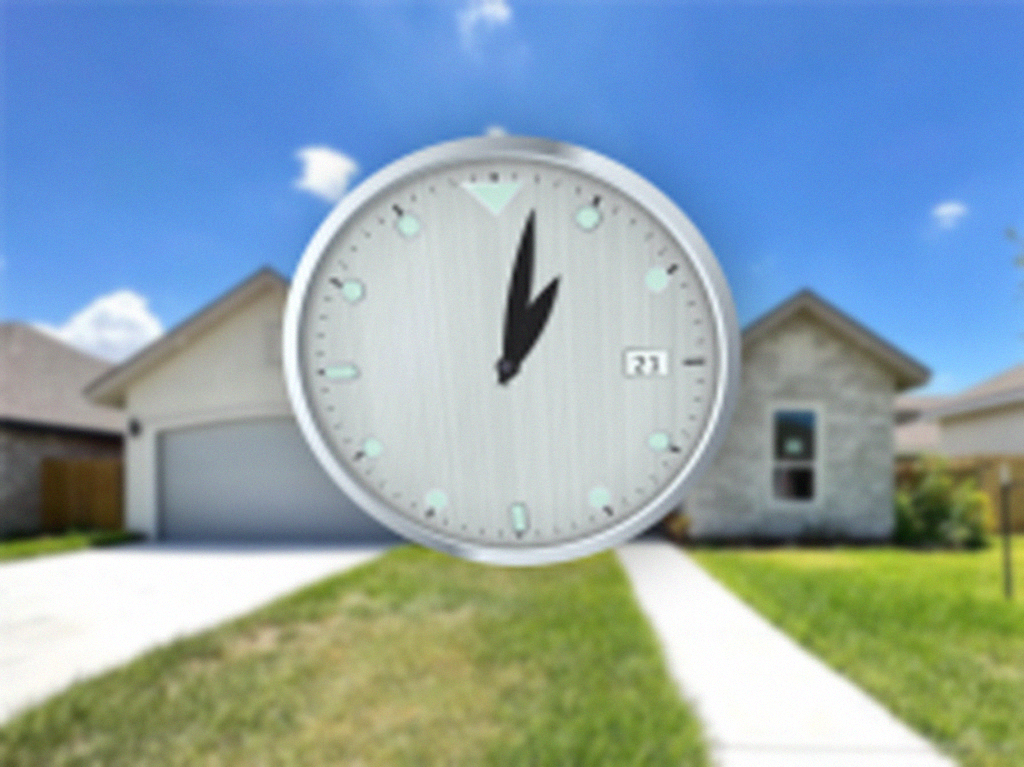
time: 1:02
